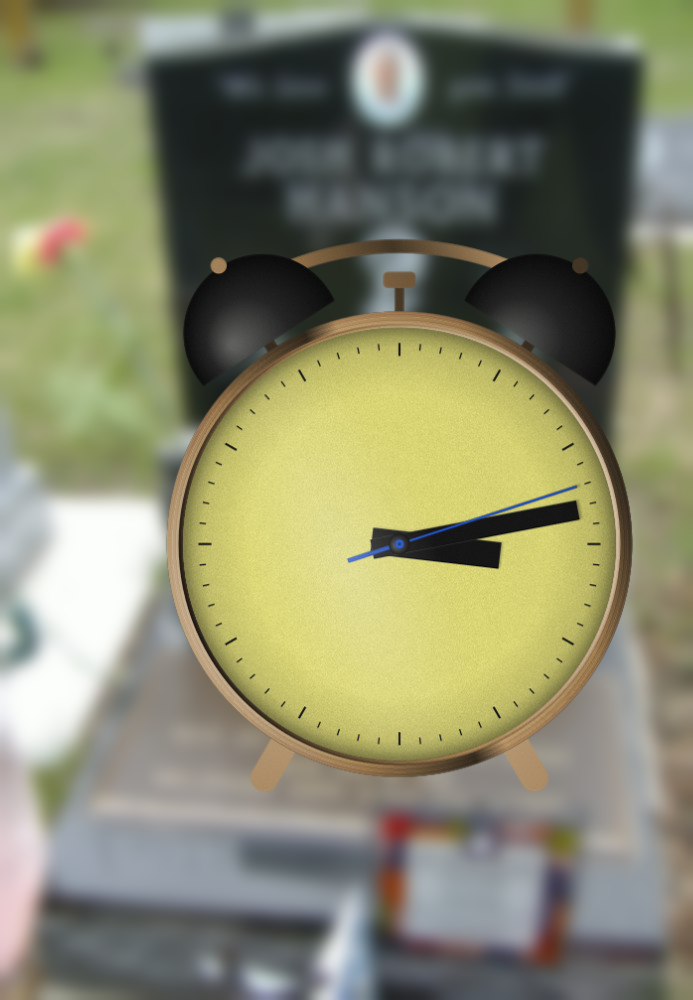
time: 3:13:12
